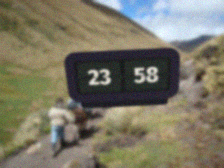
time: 23:58
